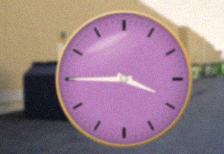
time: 3:45
